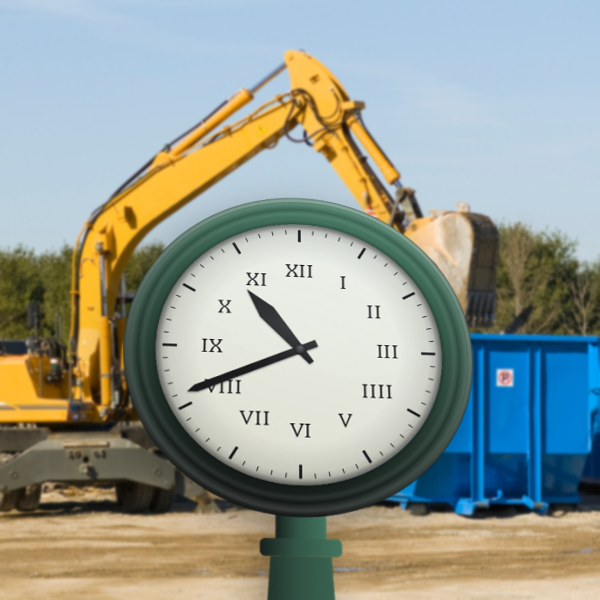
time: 10:41
